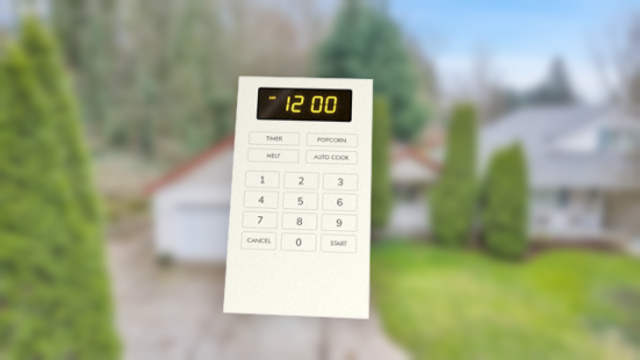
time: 12:00
